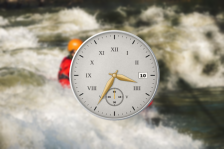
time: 3:35
